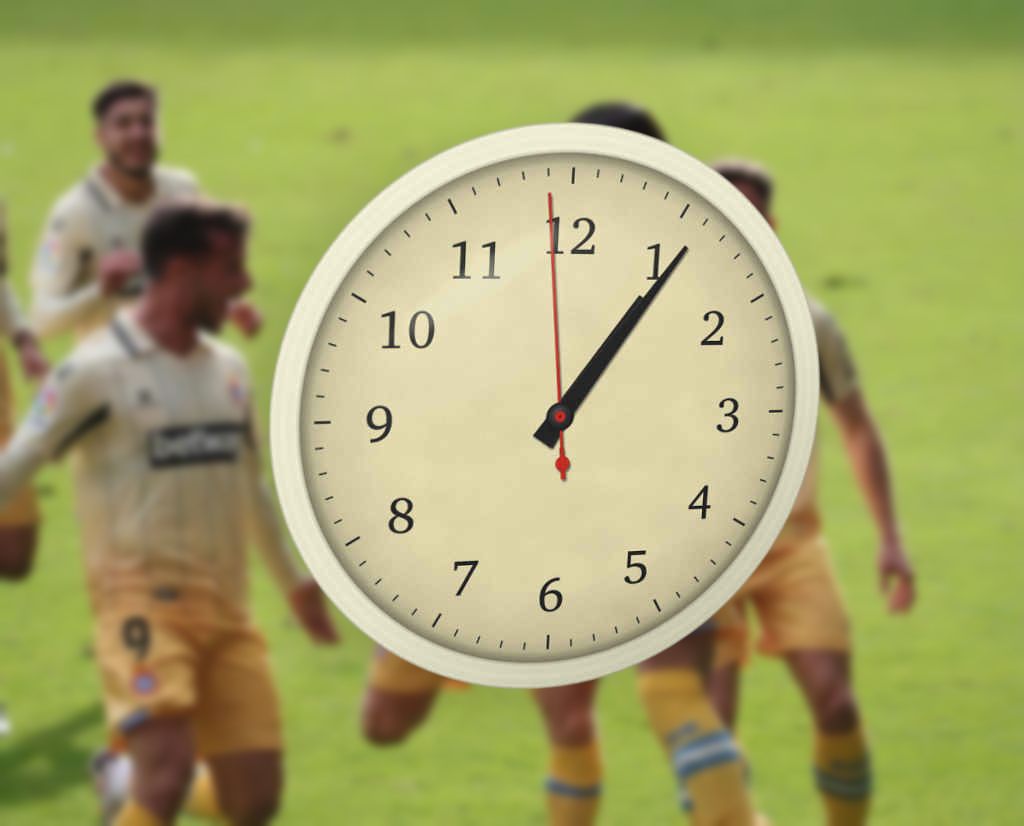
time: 1:05:59
